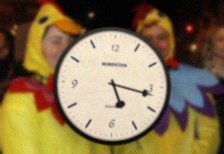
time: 5:17
